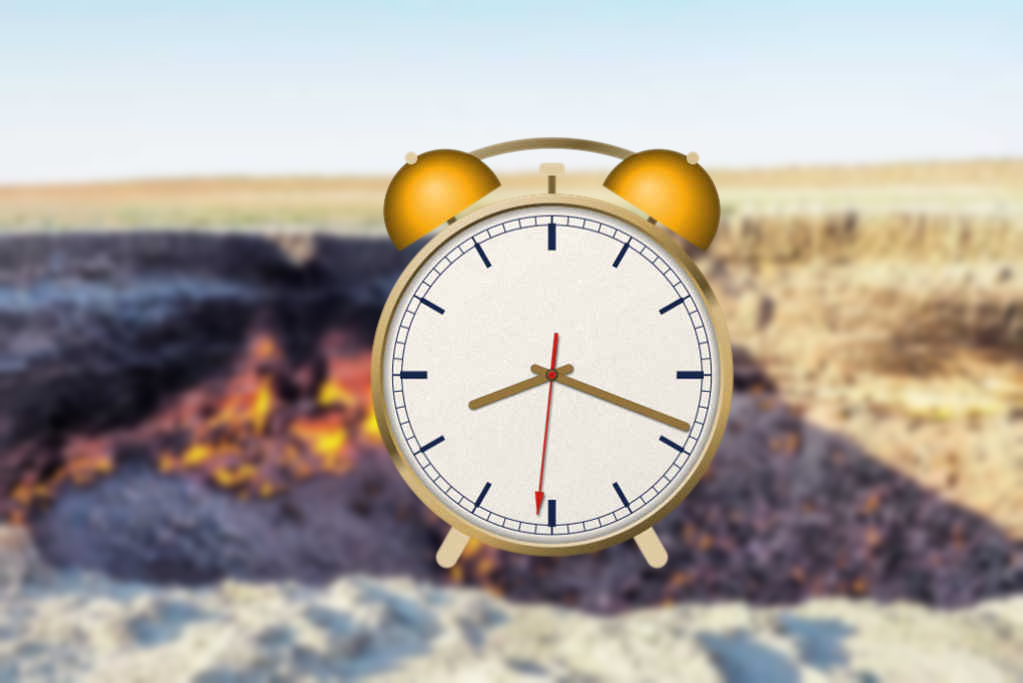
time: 8:18:31
